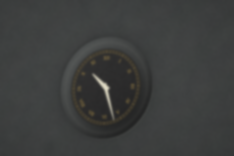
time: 10:27
